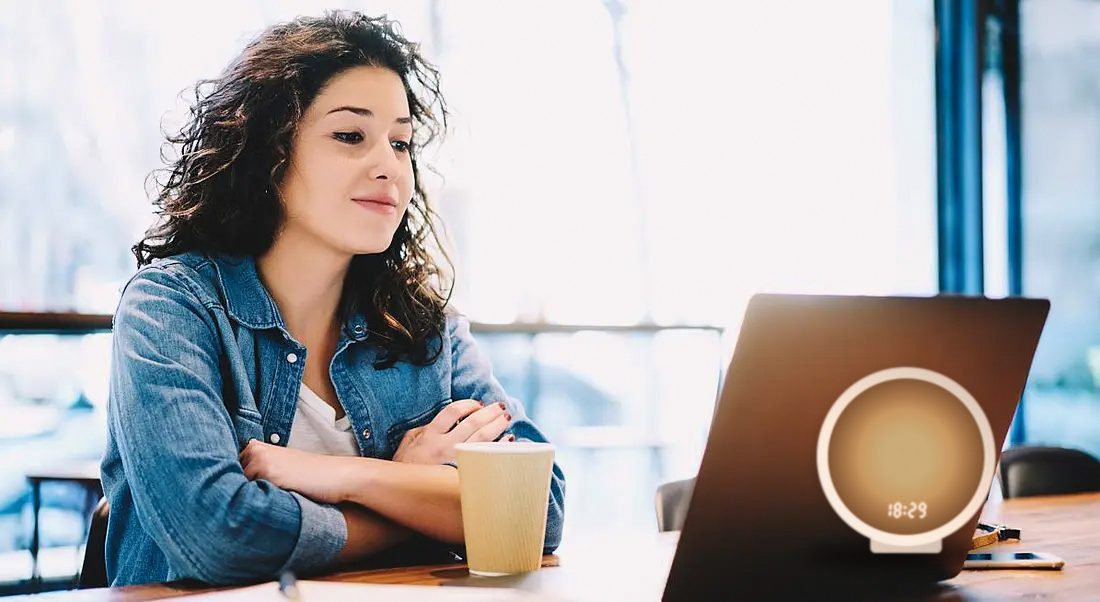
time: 18:29
